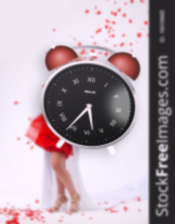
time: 5:36
